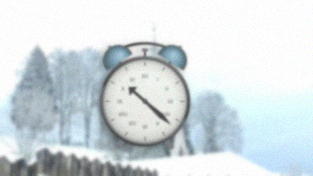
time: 10:22
